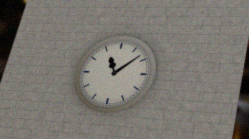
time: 11:08
